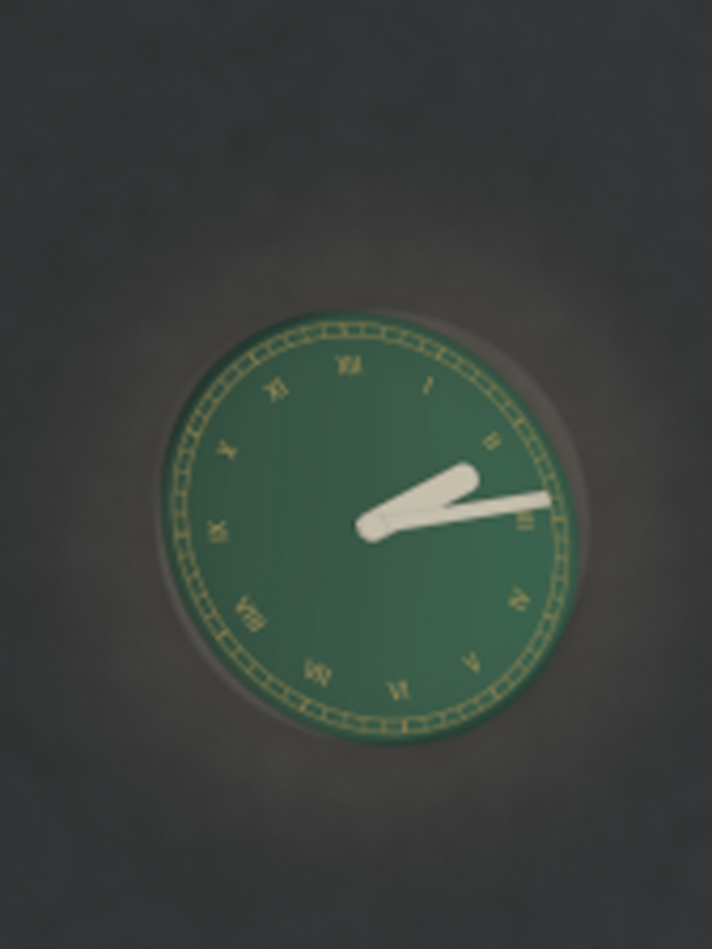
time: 2:14
